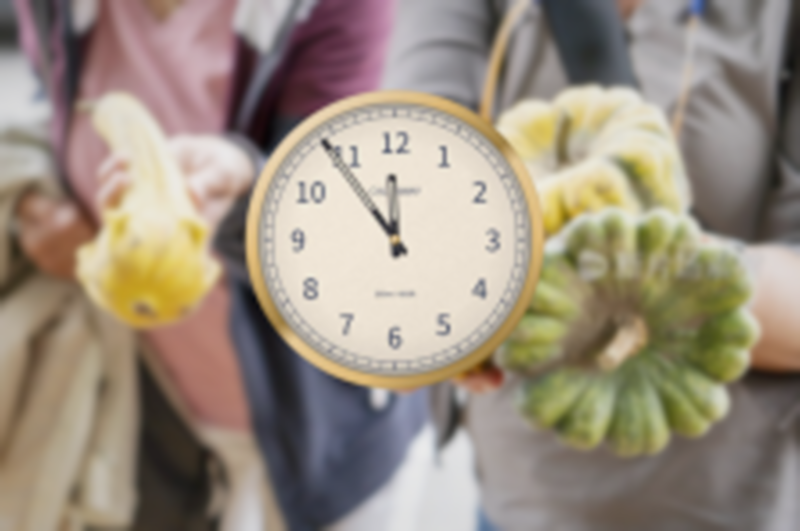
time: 11:54
